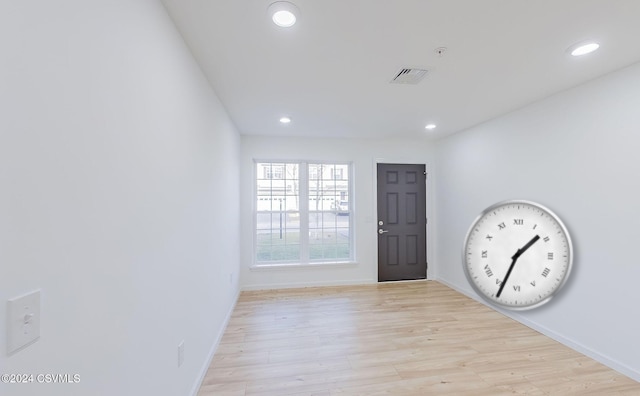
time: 1:34
